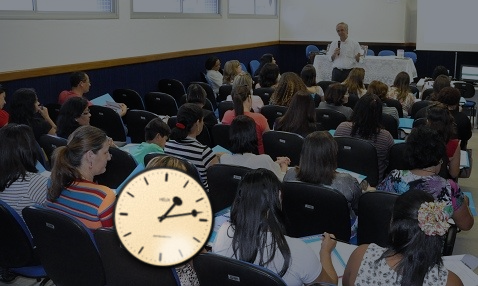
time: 1:13
